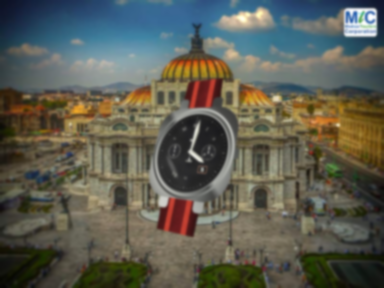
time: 4:01
